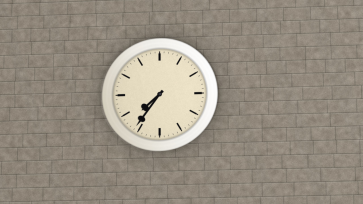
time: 7:36
